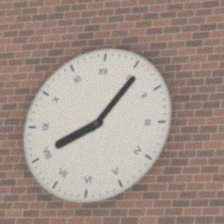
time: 8:06
